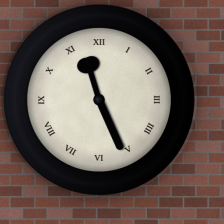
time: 11:26
